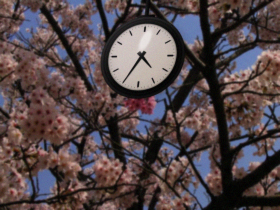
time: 4:35
